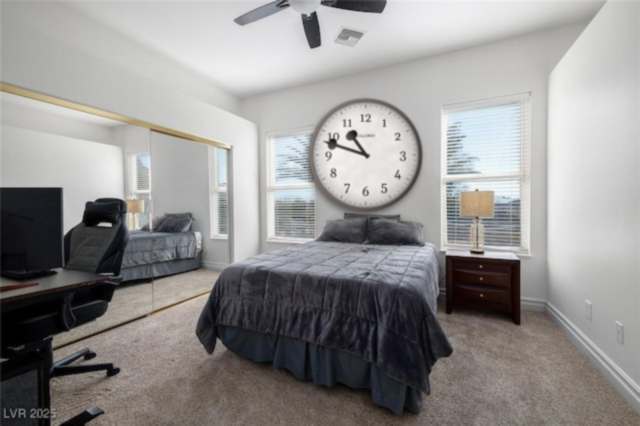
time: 10:48
